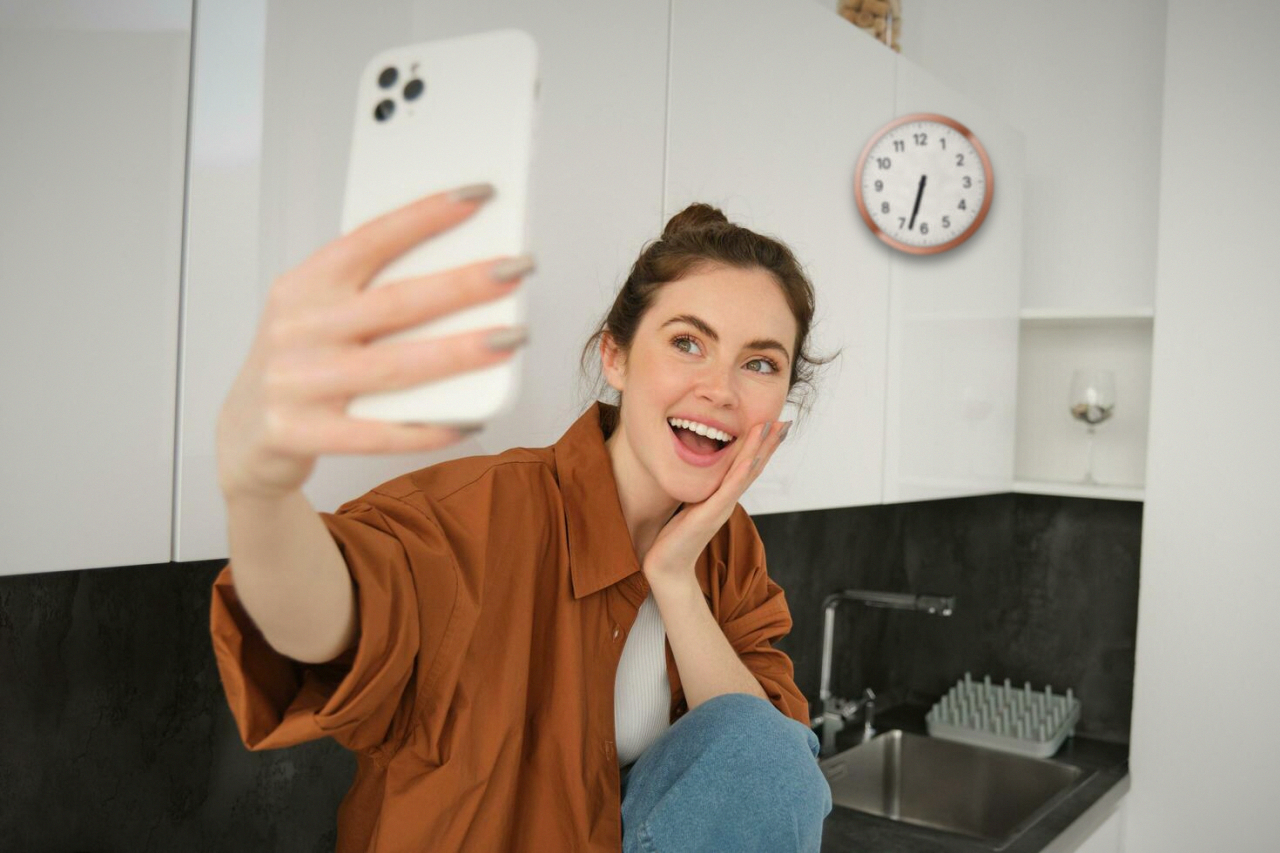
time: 6:33
